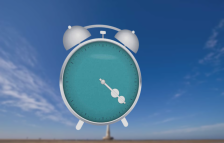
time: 4:22
